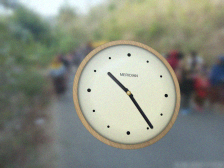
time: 10:24
